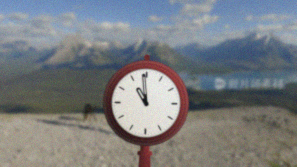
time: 10:59
